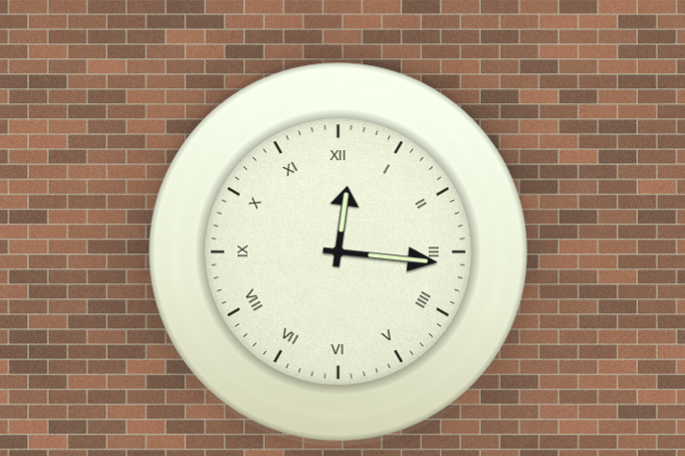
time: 12:16
